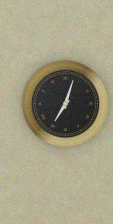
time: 7:03
